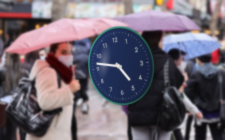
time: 4:47
